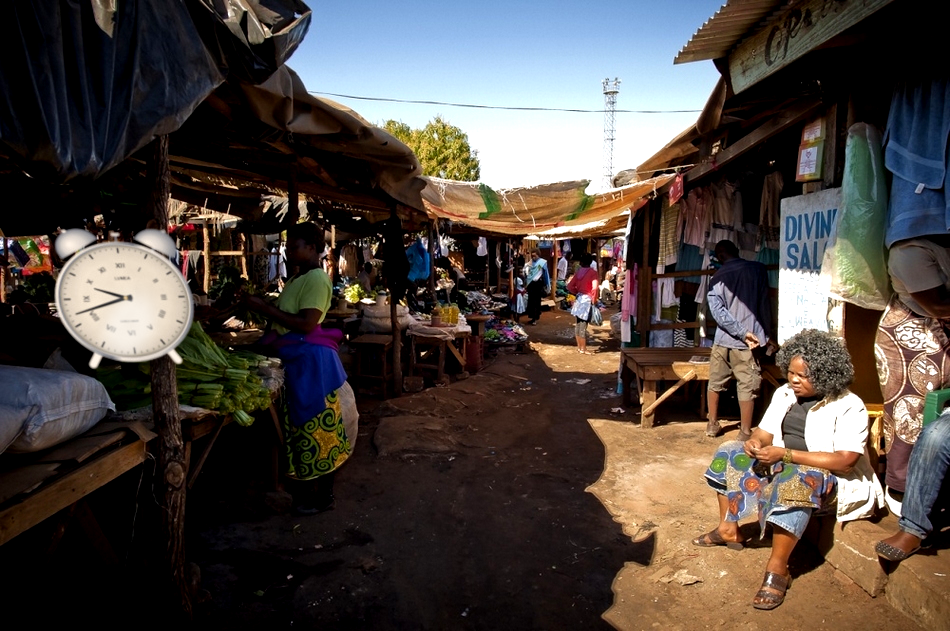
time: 9:42
